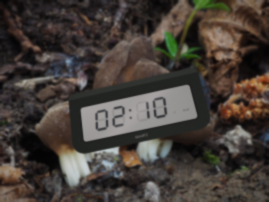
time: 2:10
